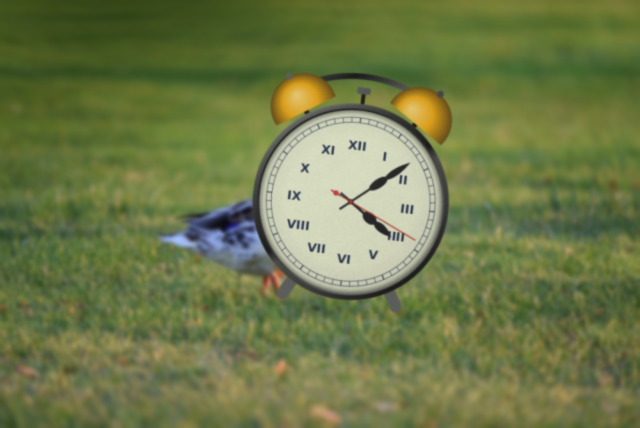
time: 4:08:19
